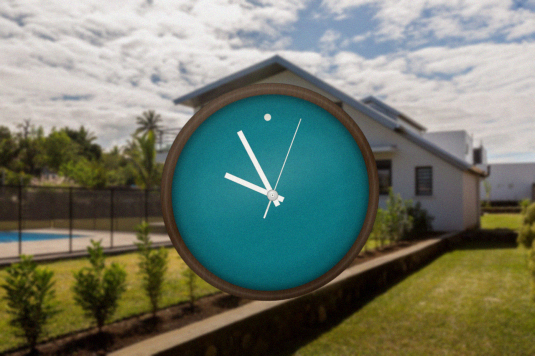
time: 9:56:04
